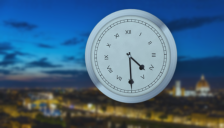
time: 4:30
